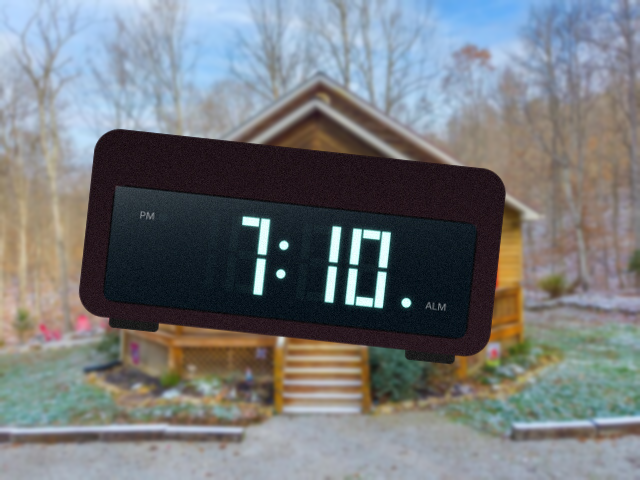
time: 7:10
